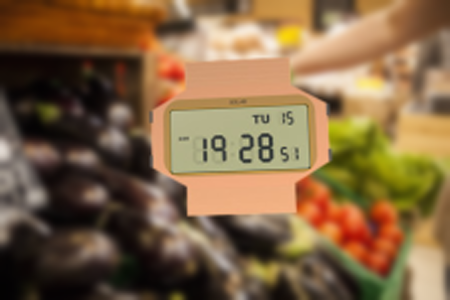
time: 19:28:51
